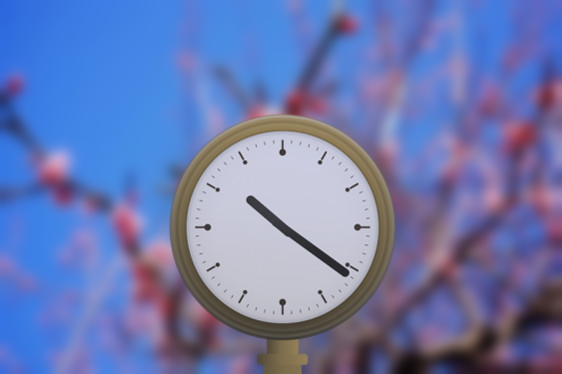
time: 10:21
